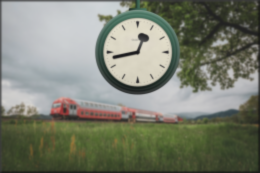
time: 12:43
